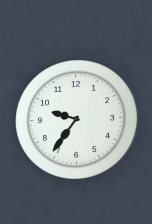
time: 9:36
